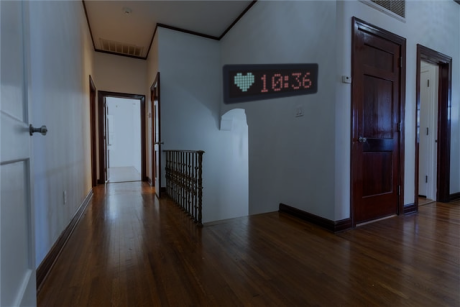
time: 10:36
